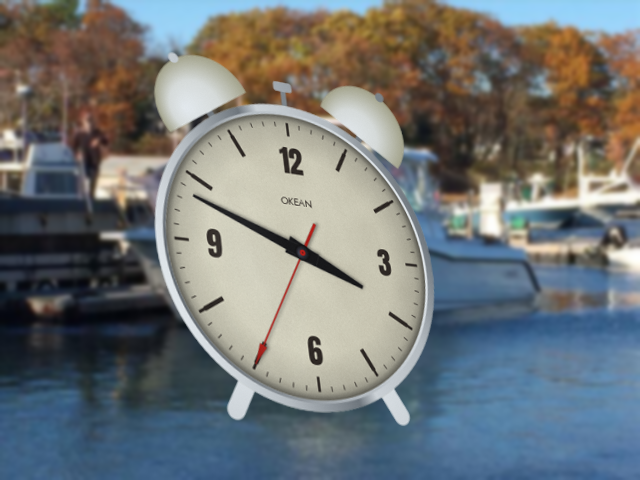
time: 3:48:35
